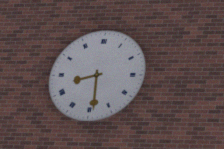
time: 8:29
